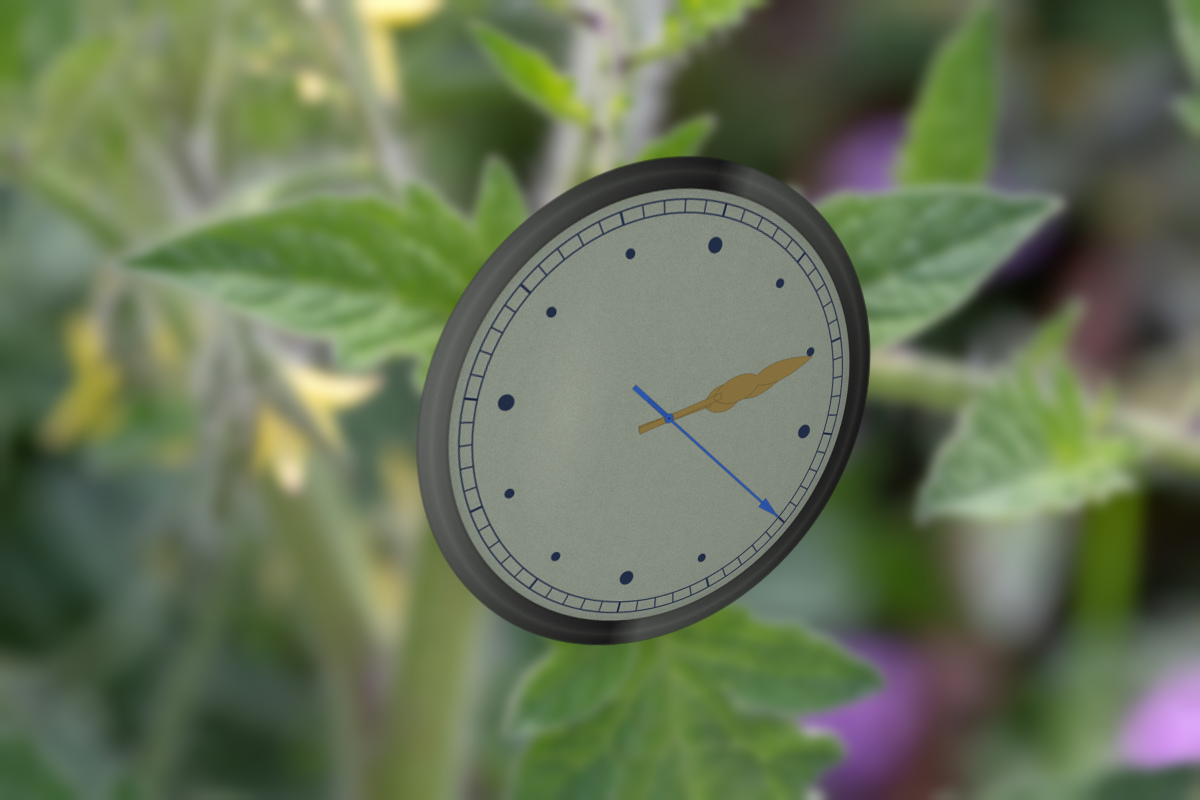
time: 2:10:20
